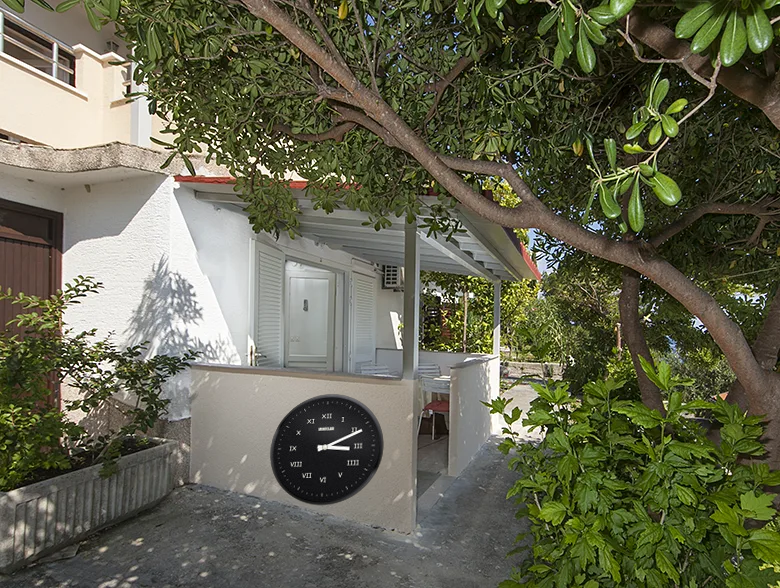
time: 3:11
